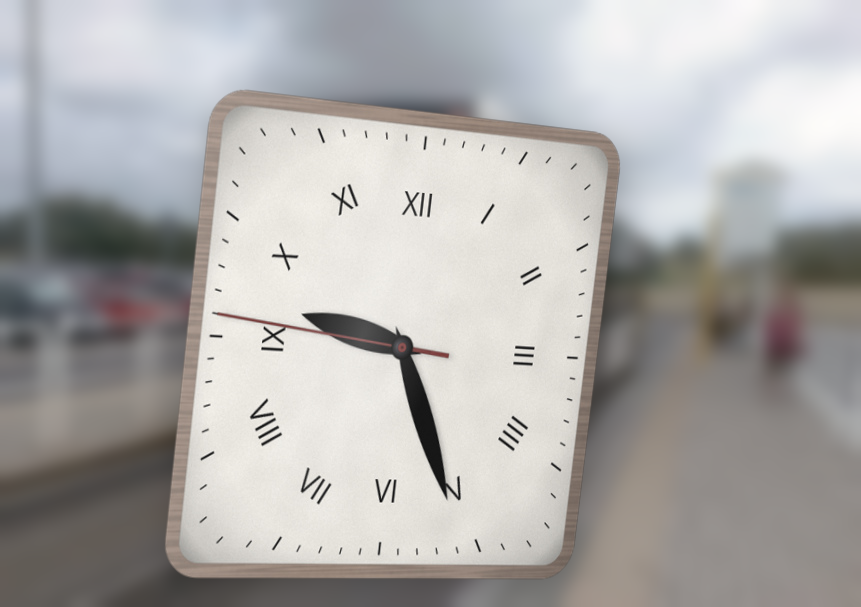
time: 9:25:46
